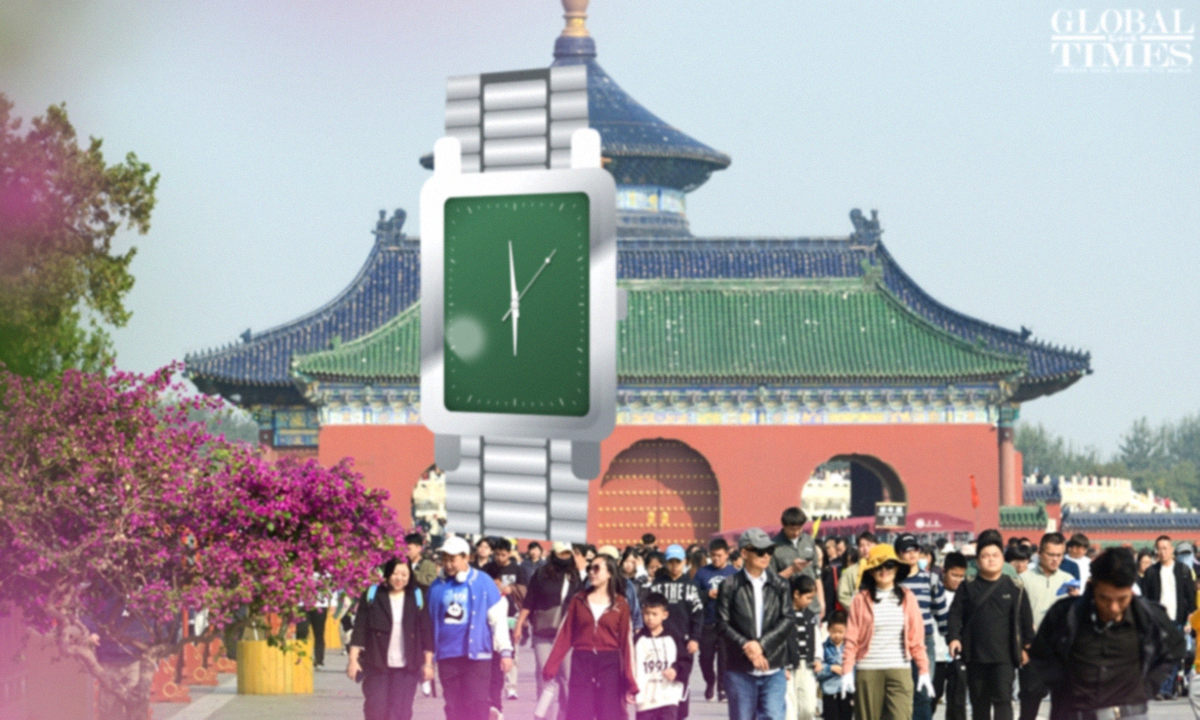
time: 5:59:07
